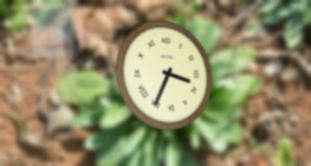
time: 3:35
